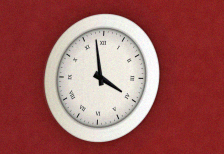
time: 3:58
